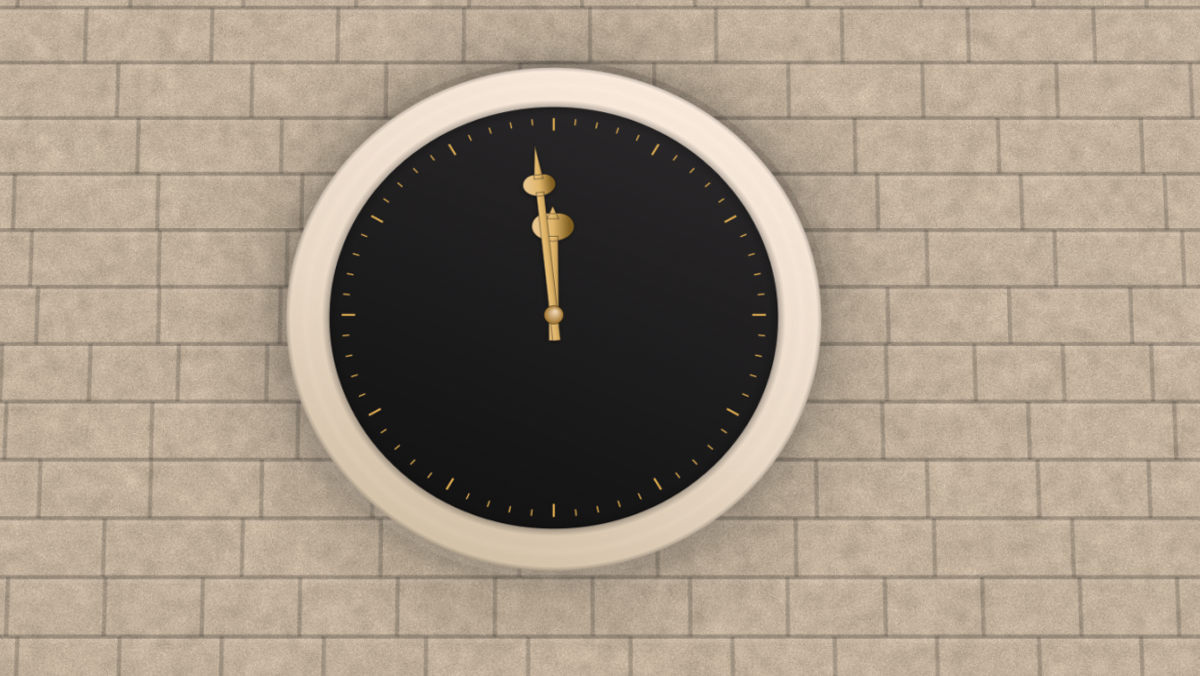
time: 11:59
